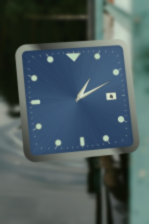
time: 1:11
